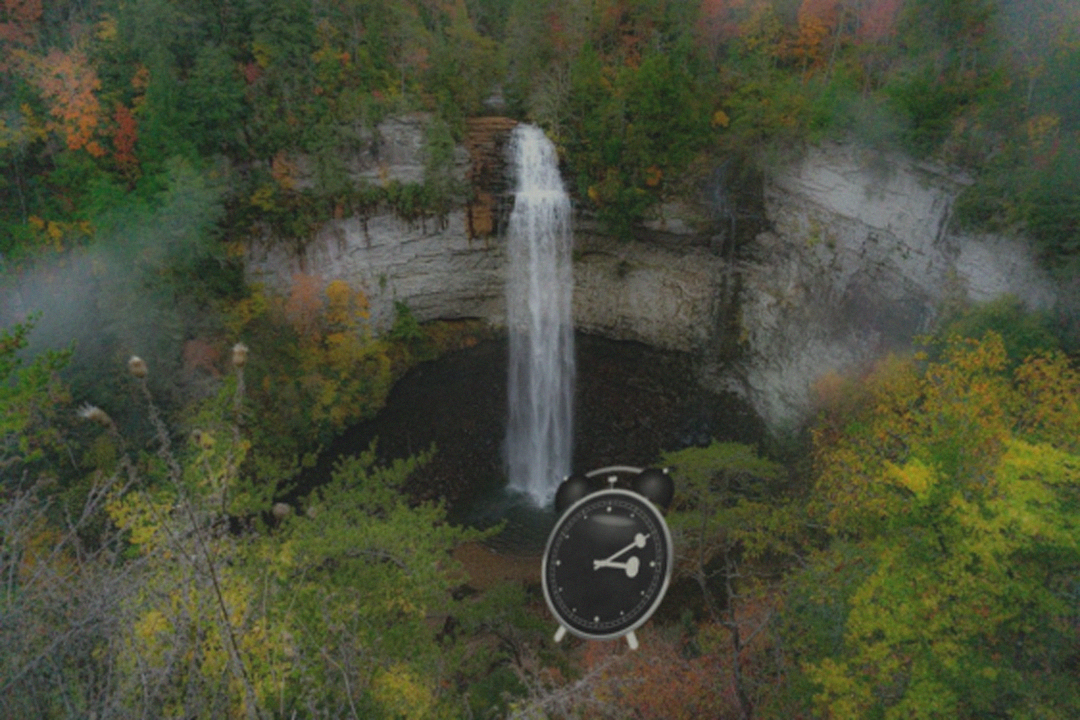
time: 3:10
